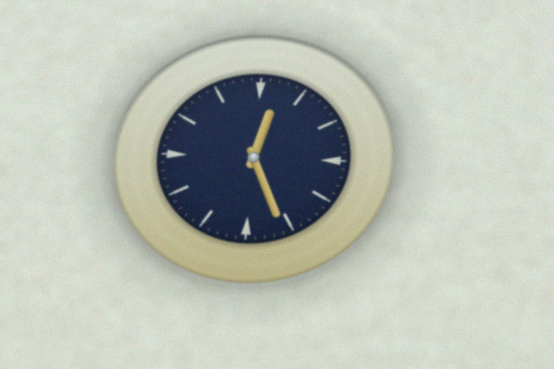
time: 12:26
